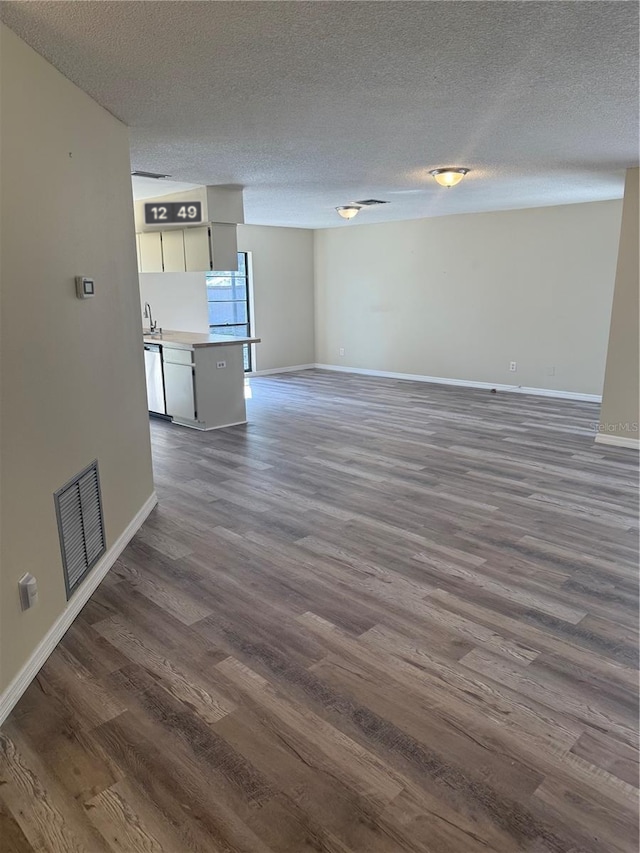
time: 12:49
